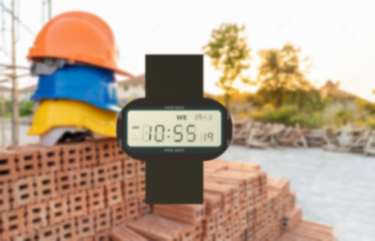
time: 10:55
